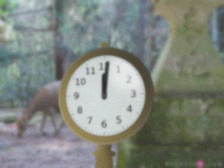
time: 12:01
